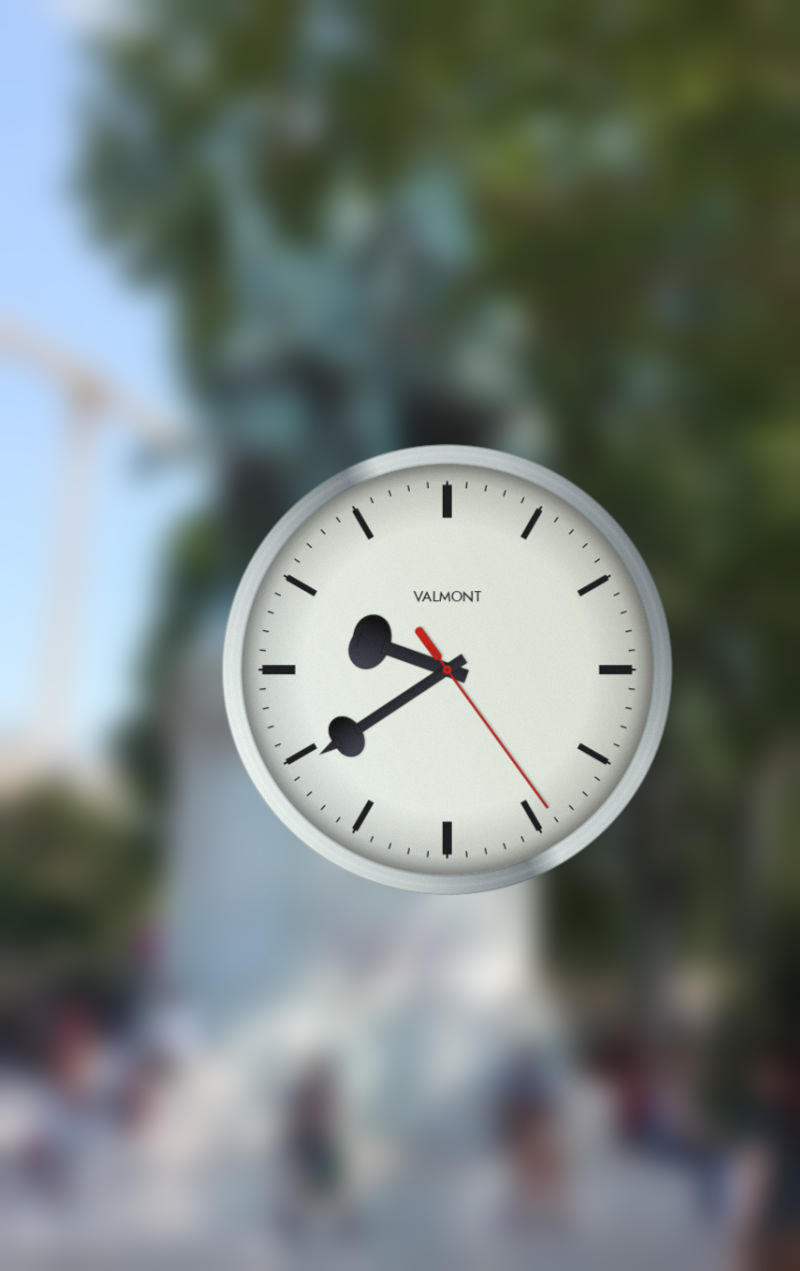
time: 9:39:24
